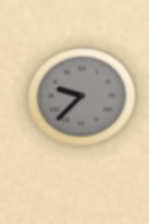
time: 9:37
